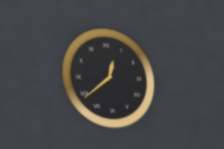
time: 12:39
